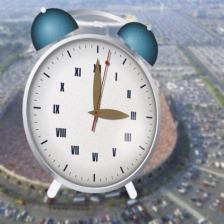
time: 3:00:02
